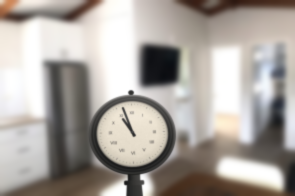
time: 10:57
